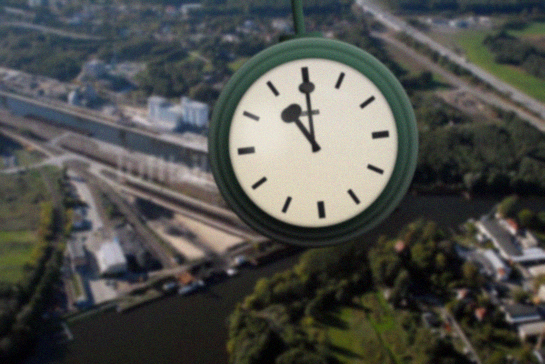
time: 11:00
